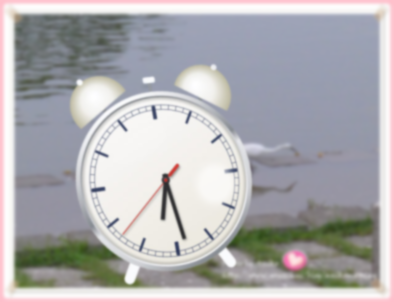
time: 6:28:38
